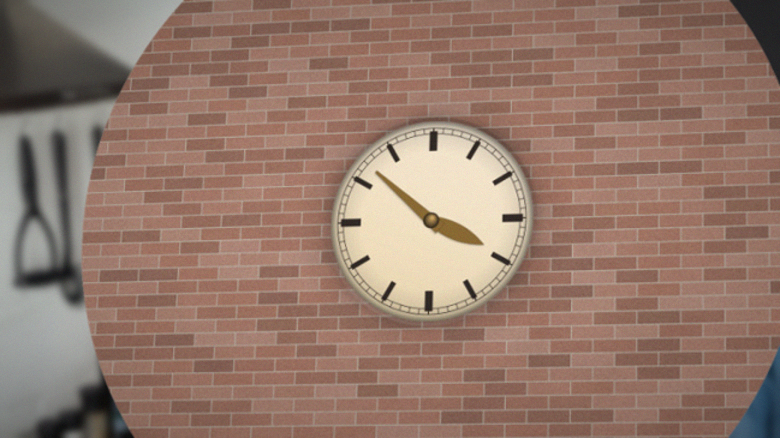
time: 3:52
